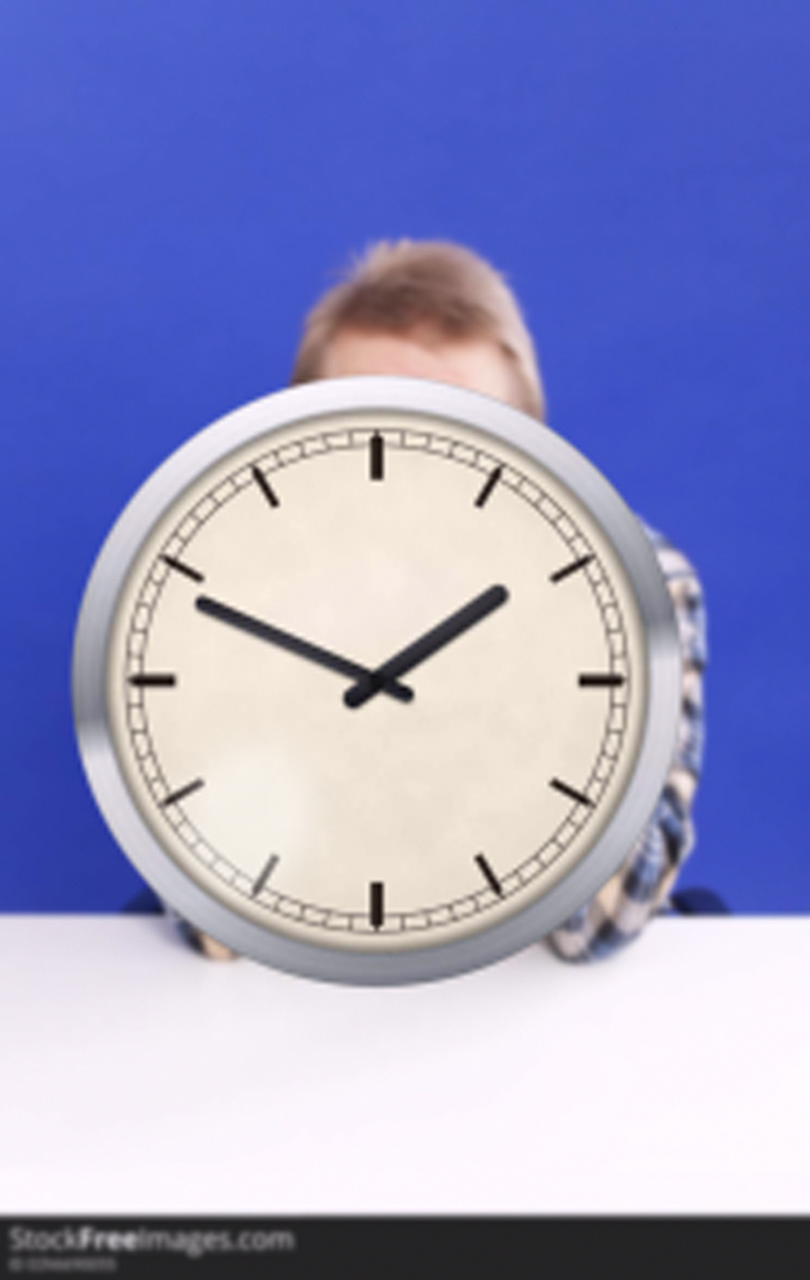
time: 1:49
